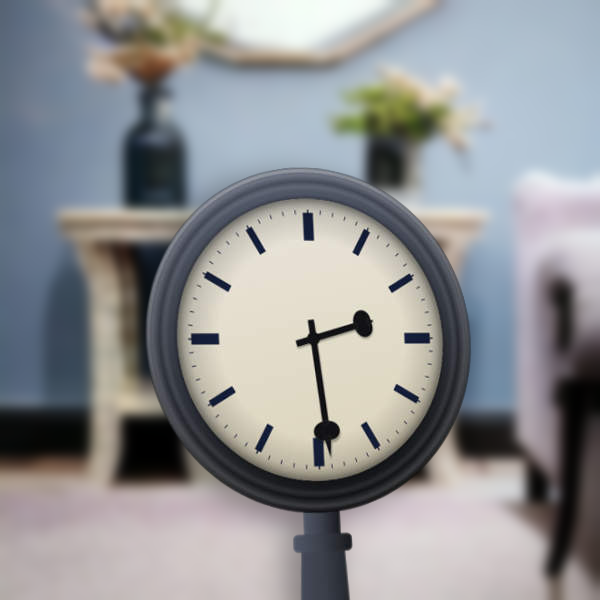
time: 2:29
